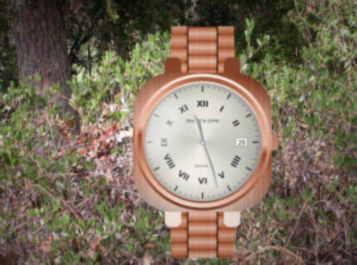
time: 11:27
